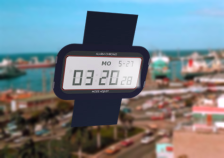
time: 3:20:28
